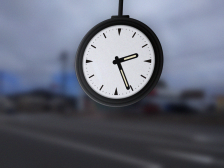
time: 2:26
